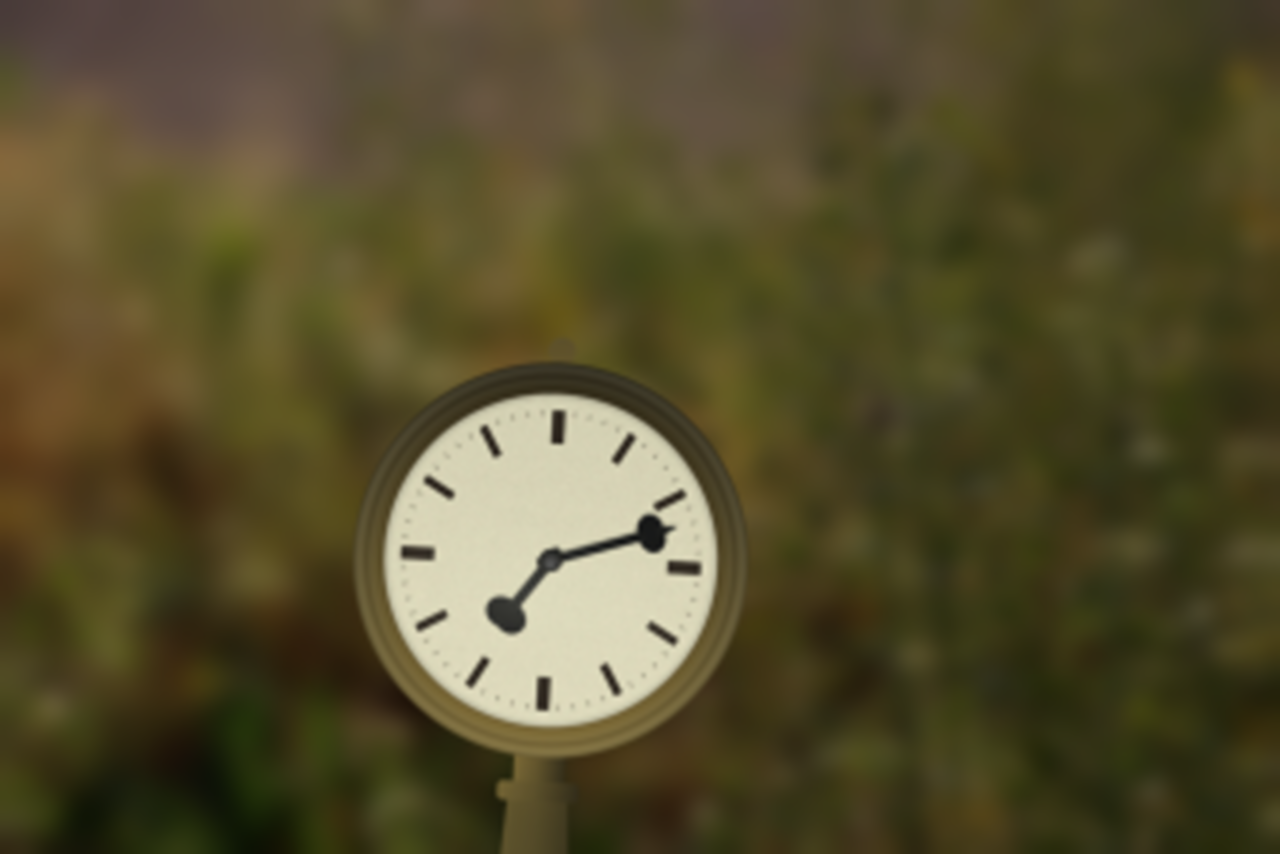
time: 7:12
